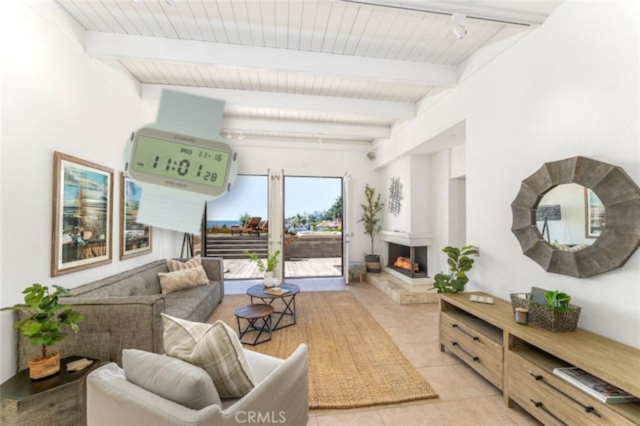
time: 11:01
